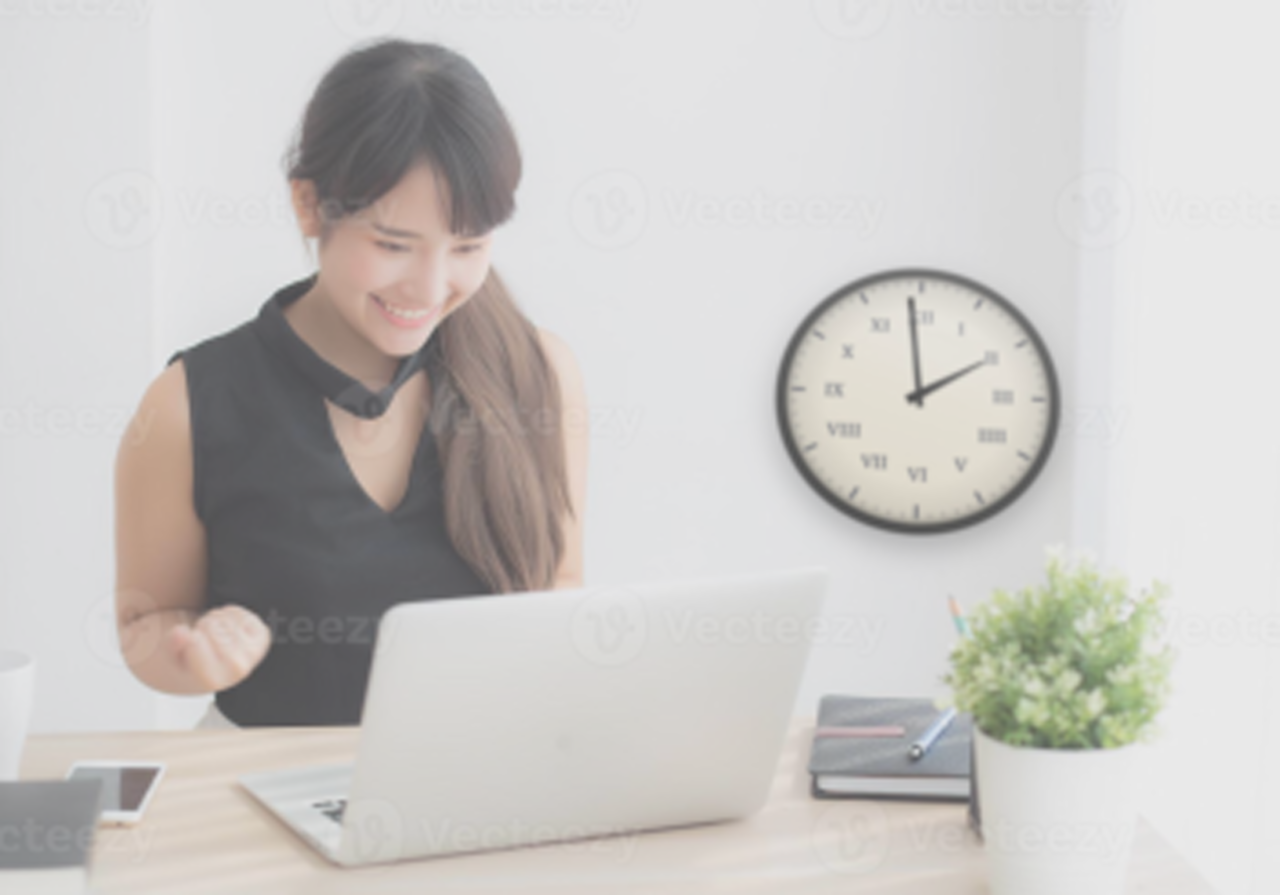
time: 1:59
